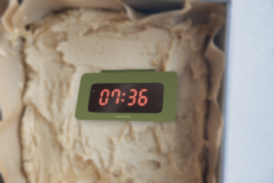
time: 7:36
